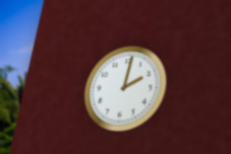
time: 2:01
